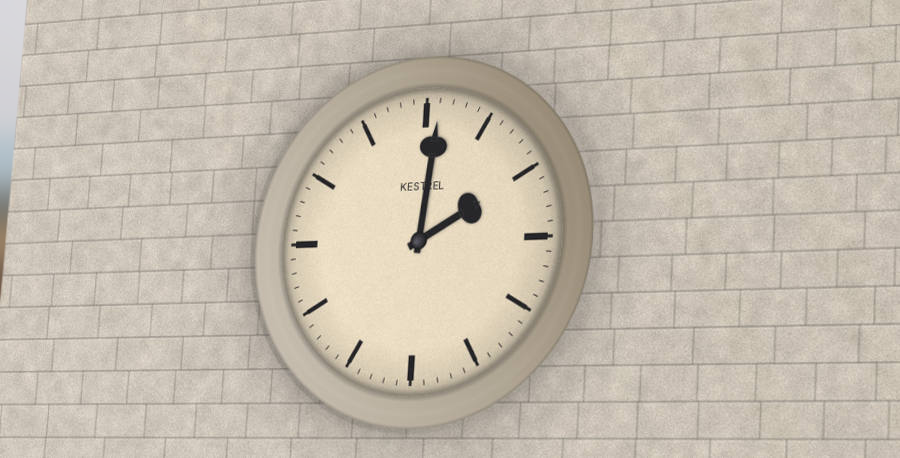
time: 2:01
